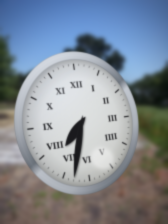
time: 7:33
